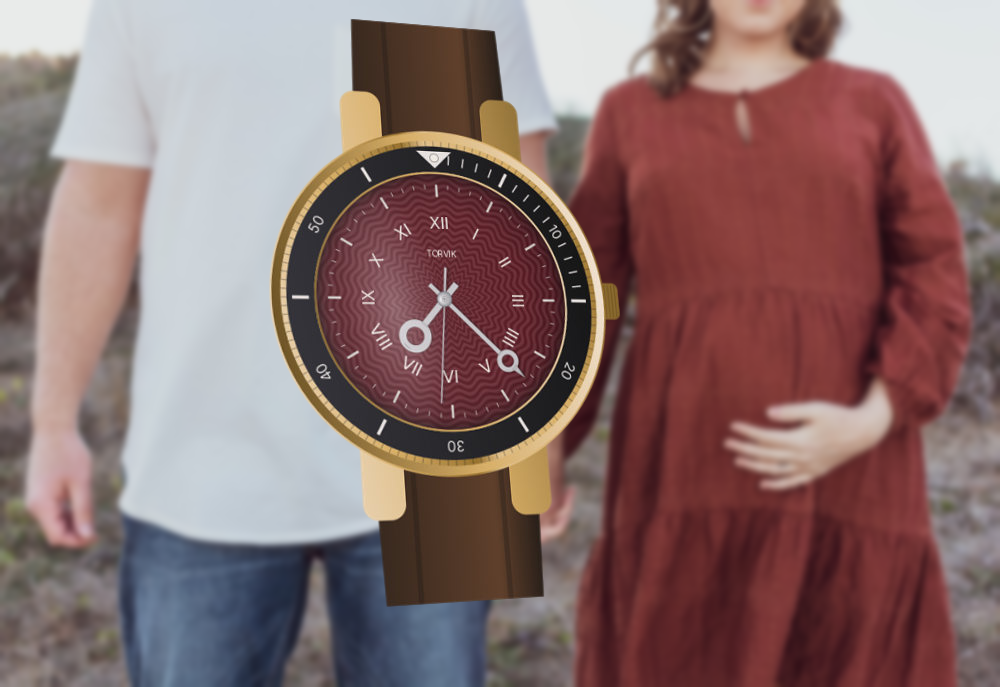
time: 7:22:31
